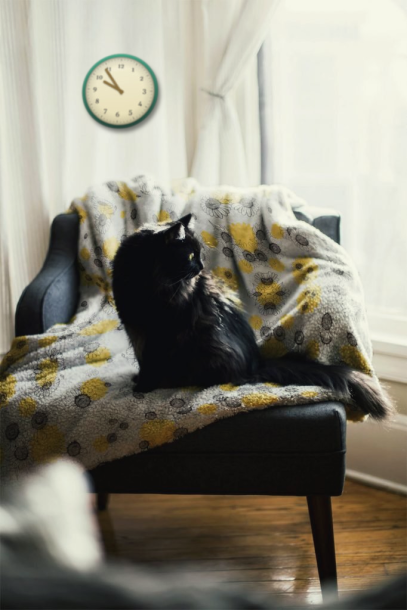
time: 9:54
